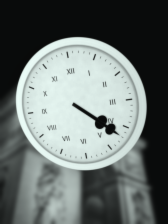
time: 4:22
